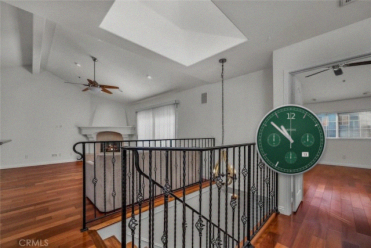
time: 10:52
